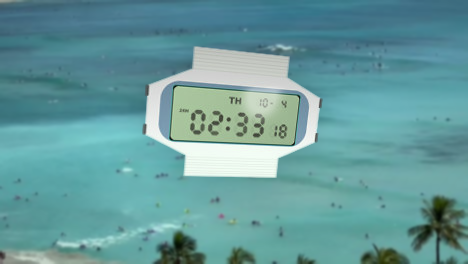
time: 2:33:18
